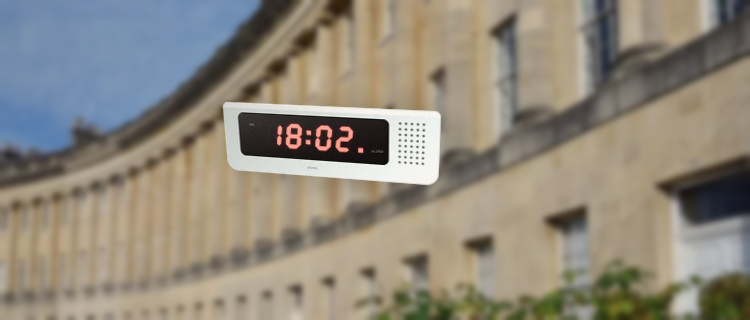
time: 18:02
